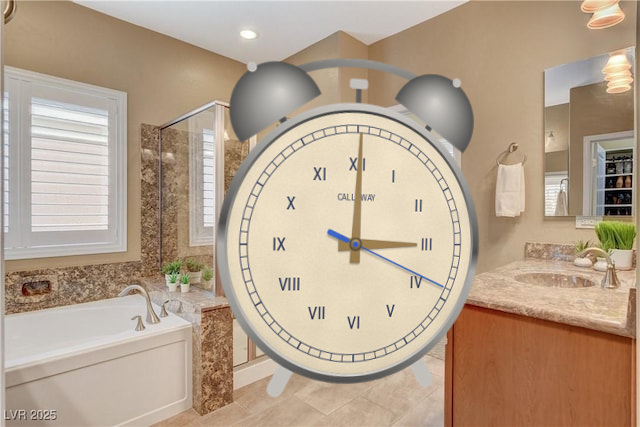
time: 3:00:19
